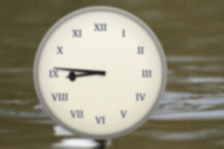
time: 8:46
